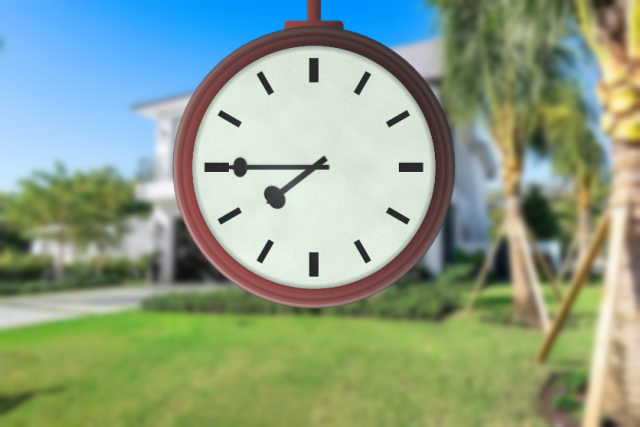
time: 7:45
